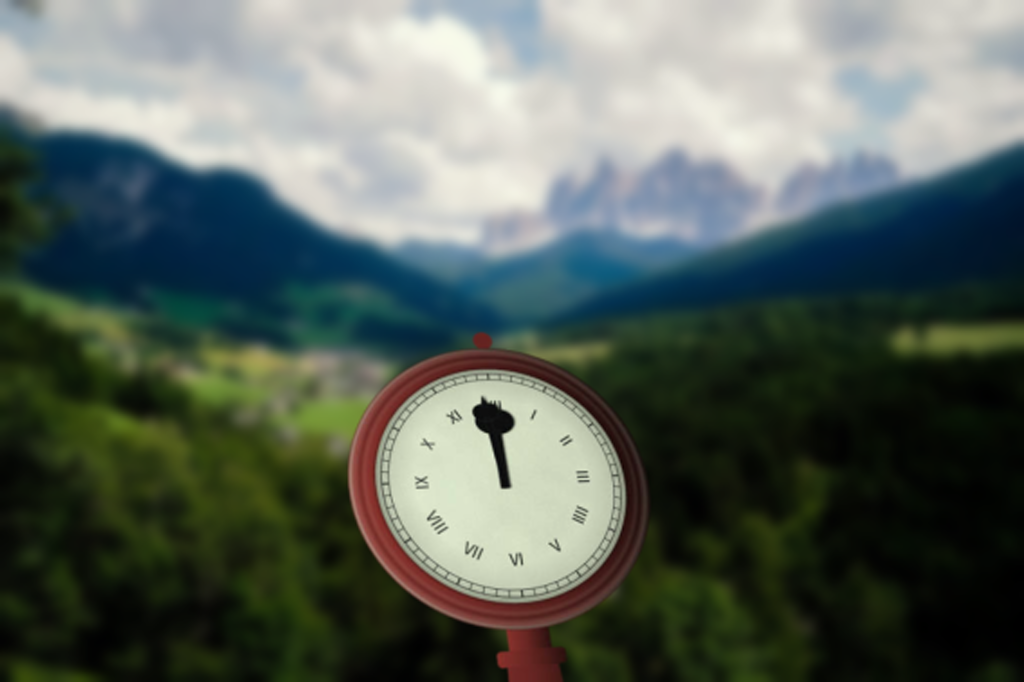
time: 11:59
